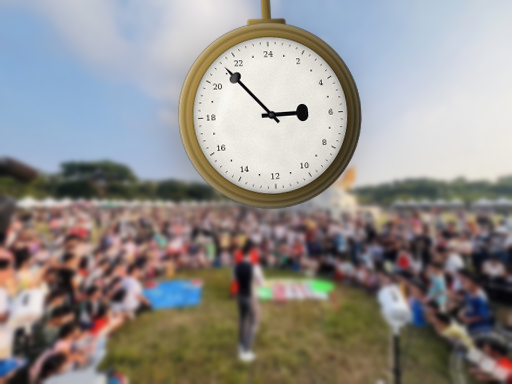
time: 5:53
